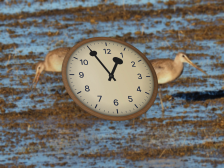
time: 12:55
